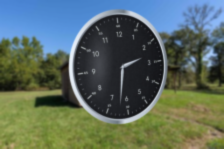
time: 2:32
